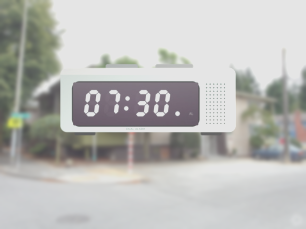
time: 7:30
